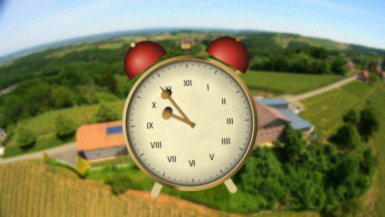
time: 9:54
